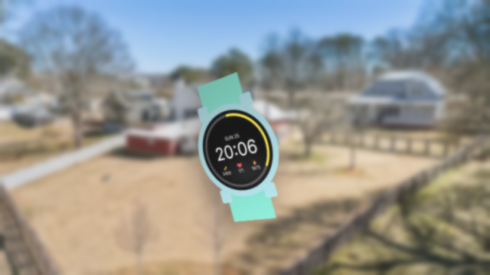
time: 20:06
